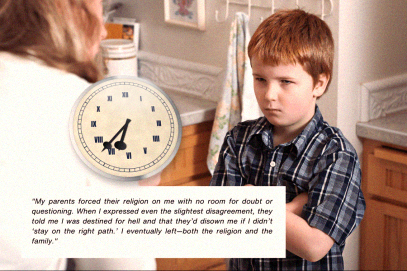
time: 6:37
